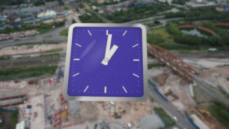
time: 1:01
